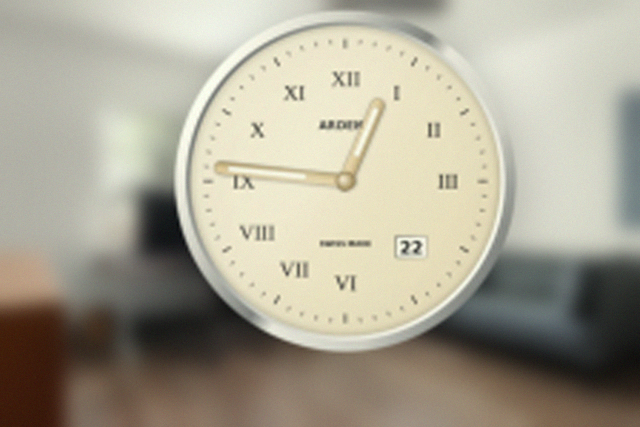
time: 12:46
